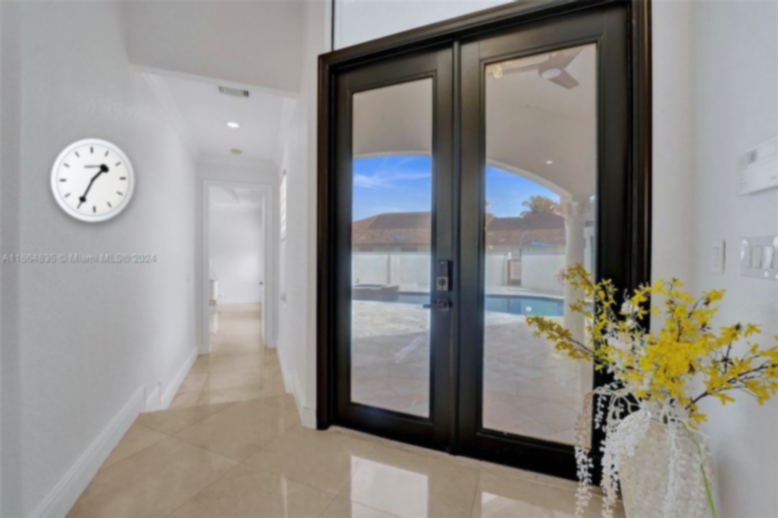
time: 1:35
